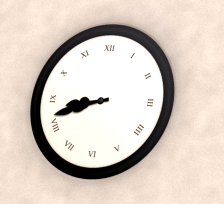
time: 8:42
